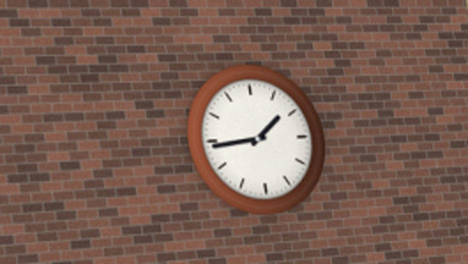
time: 1:44
